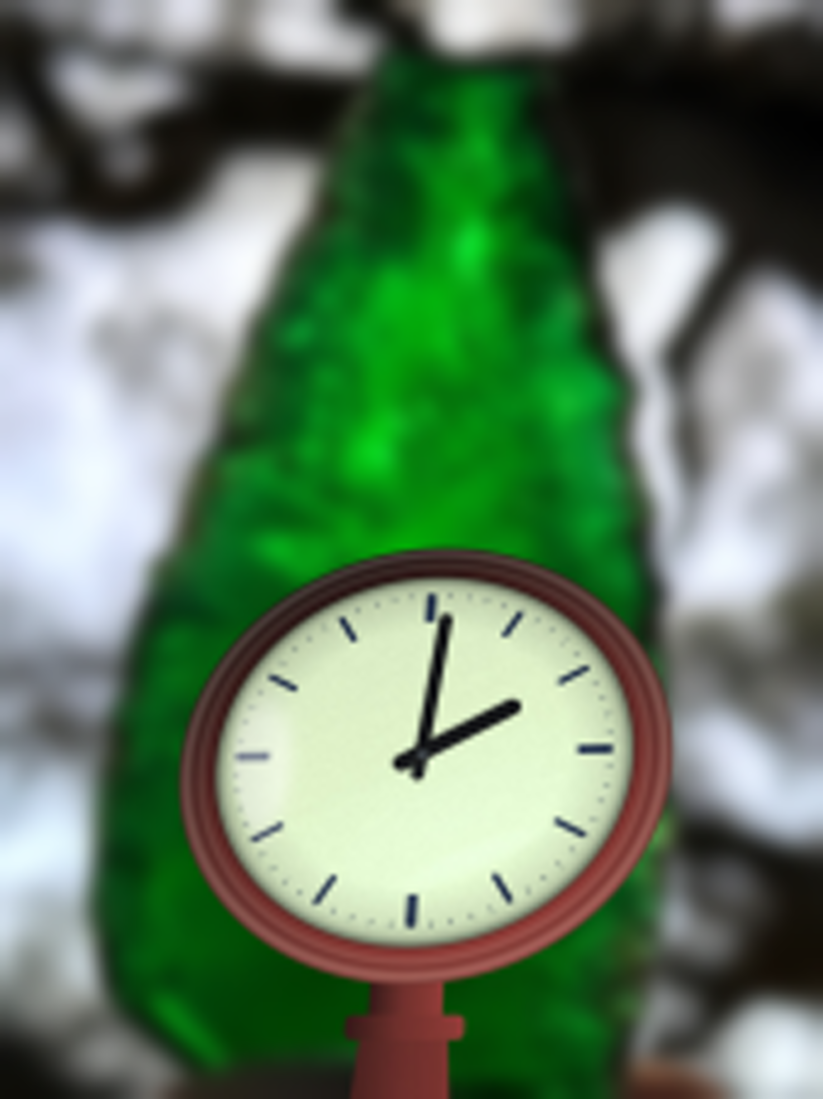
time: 2:01
